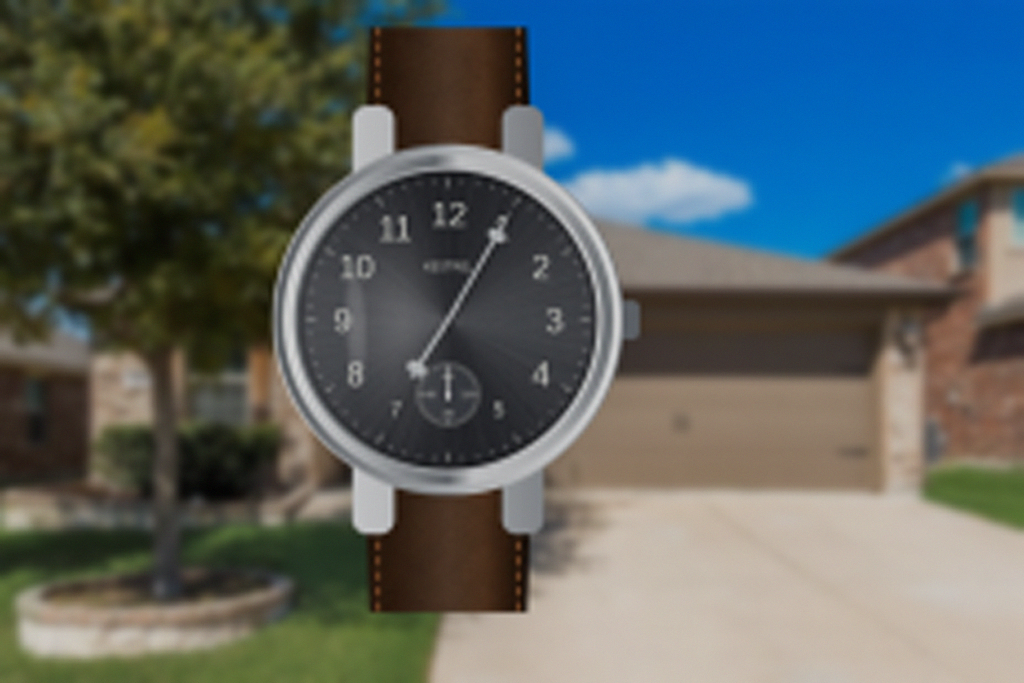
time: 7:05
